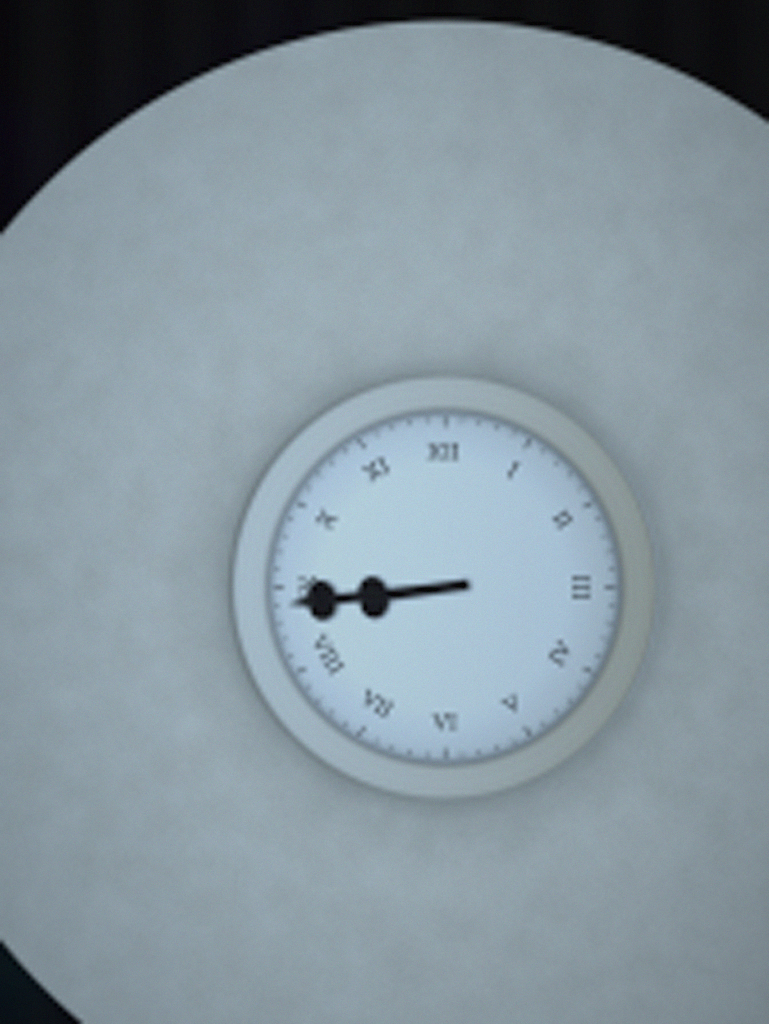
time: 8:44
